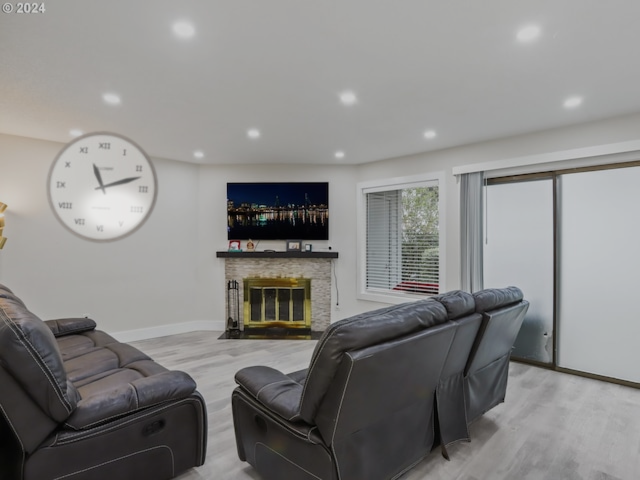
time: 11:12
